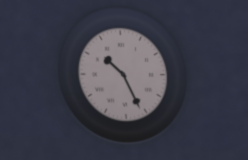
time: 10:26
